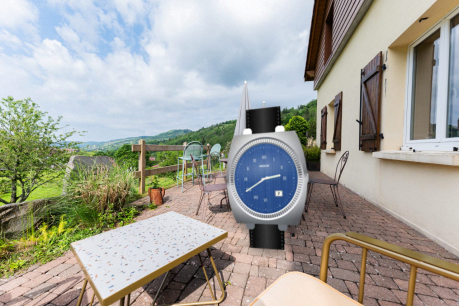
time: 2:40
